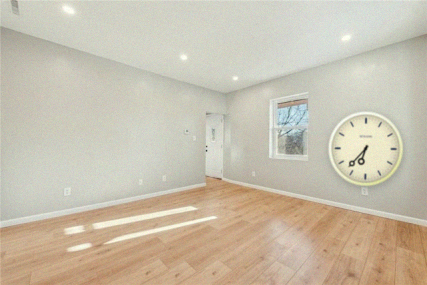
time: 6:37
